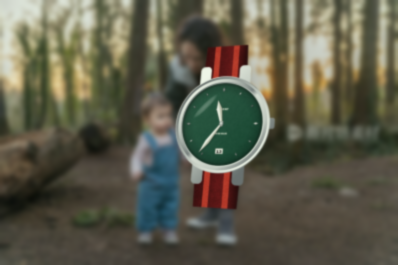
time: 11:36
